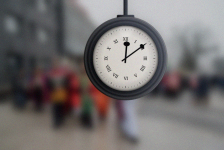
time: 12:09
